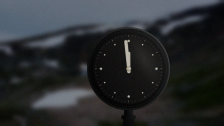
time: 11:59
